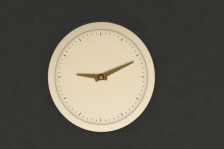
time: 9:11
